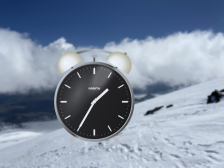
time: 1:35
